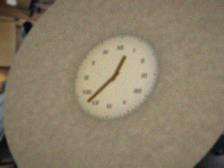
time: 12:37
